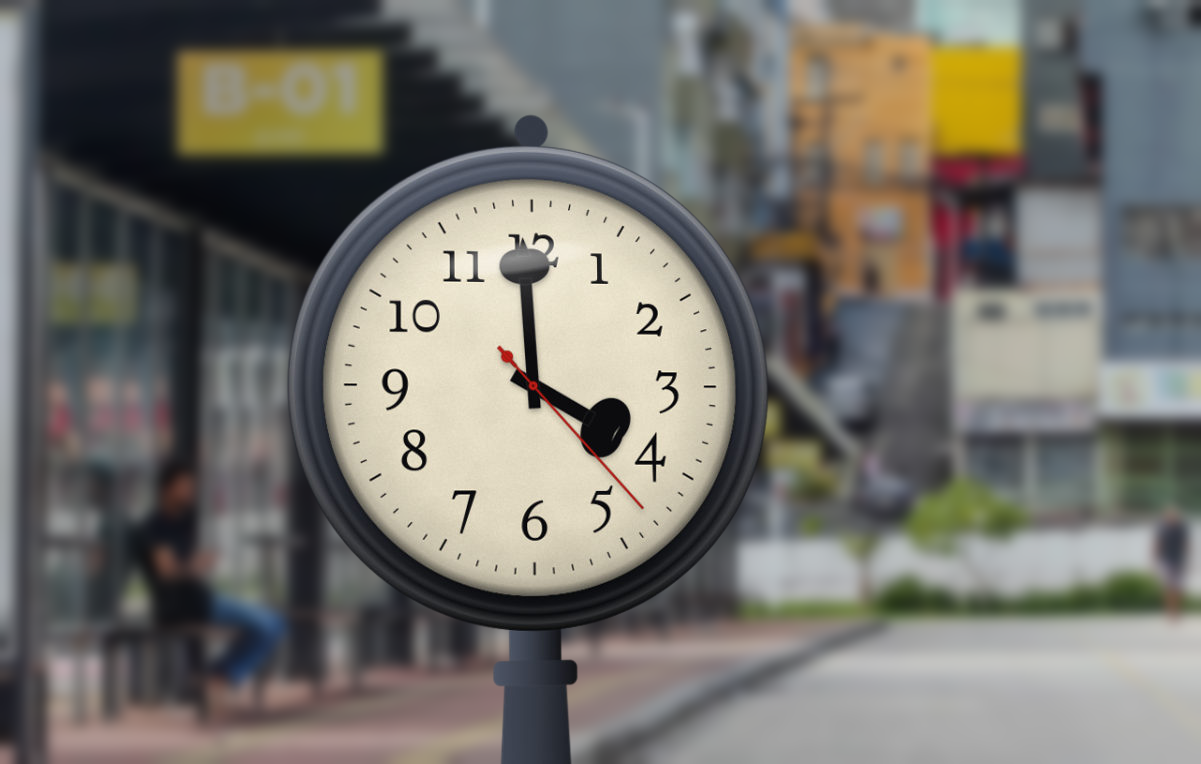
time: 3:59:23
